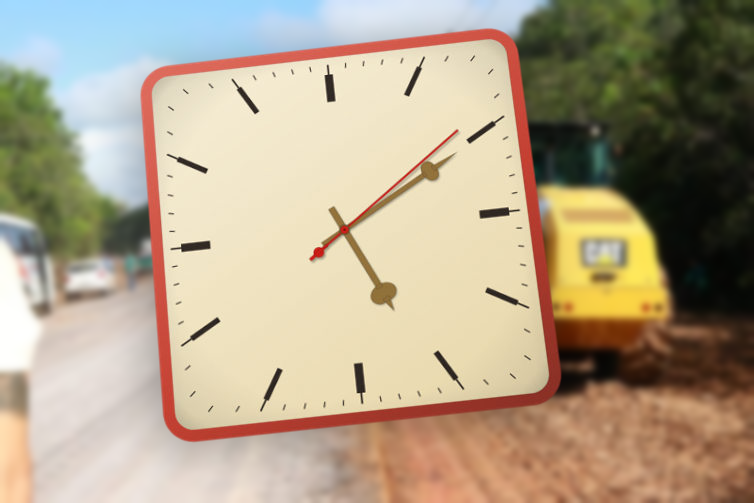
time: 5:10:09
